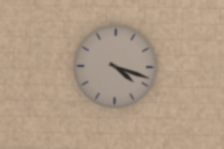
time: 4:18
